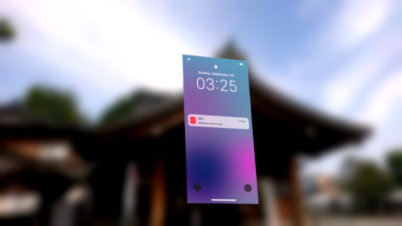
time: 3:25
